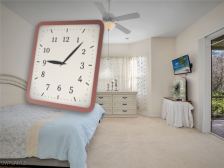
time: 9:07
